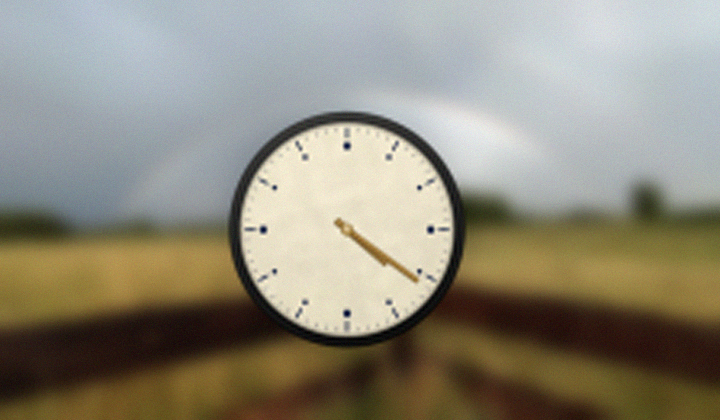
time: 4:21
